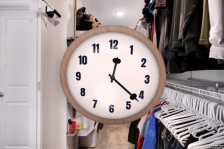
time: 12:22
